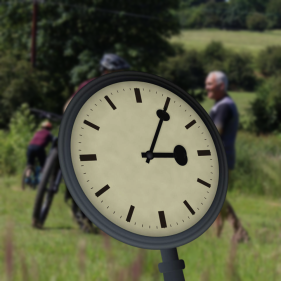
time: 3:05
